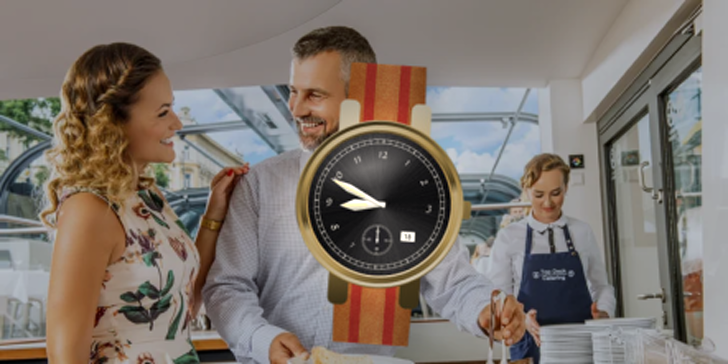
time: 8:49
